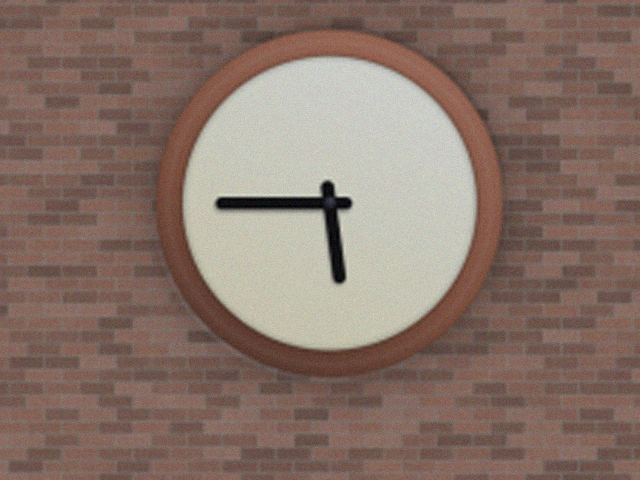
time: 5:45
